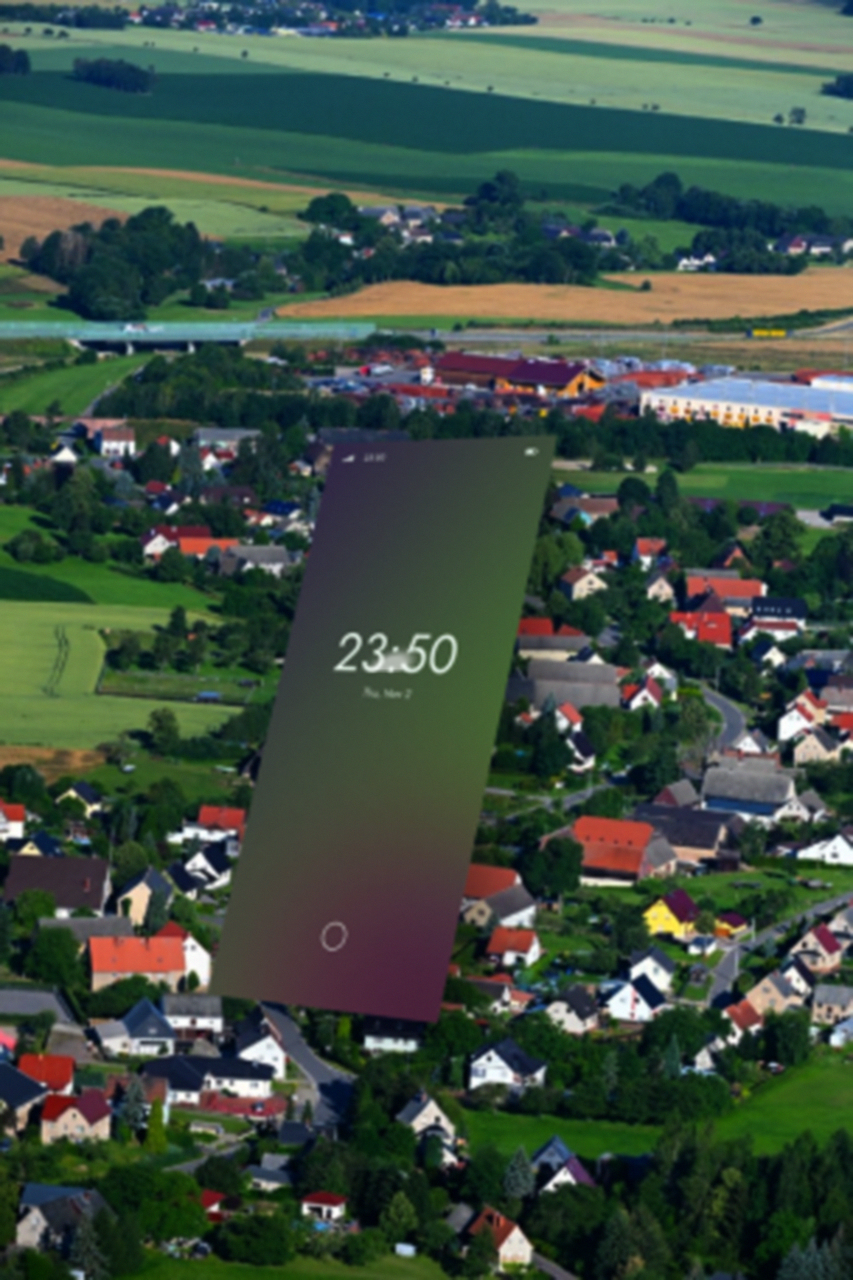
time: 23:50
